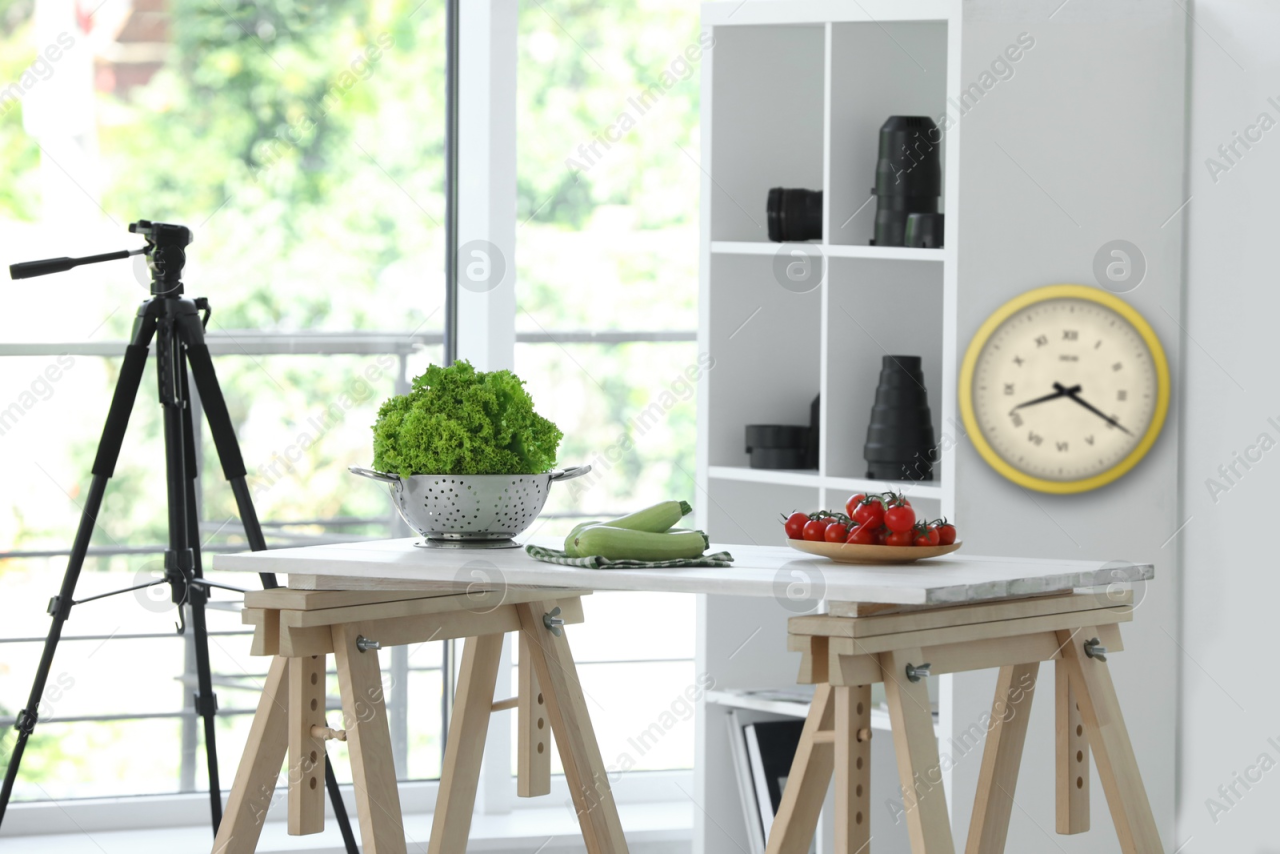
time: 8:20
